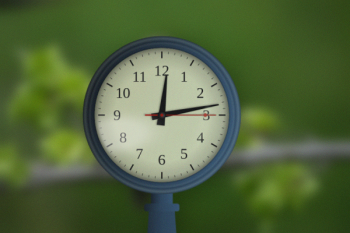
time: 12:13:15
